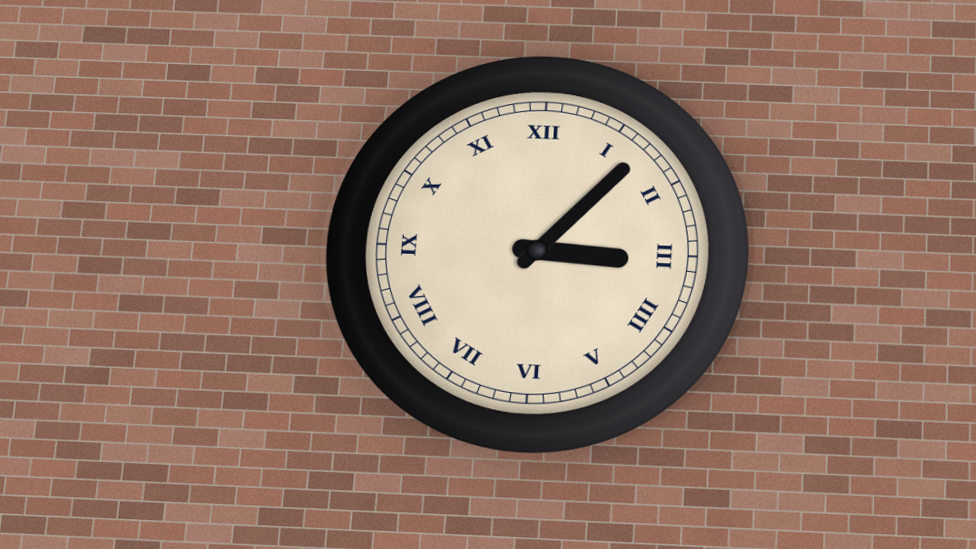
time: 3:07
